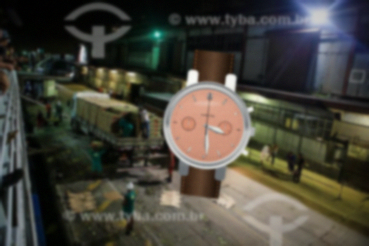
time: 3:29
